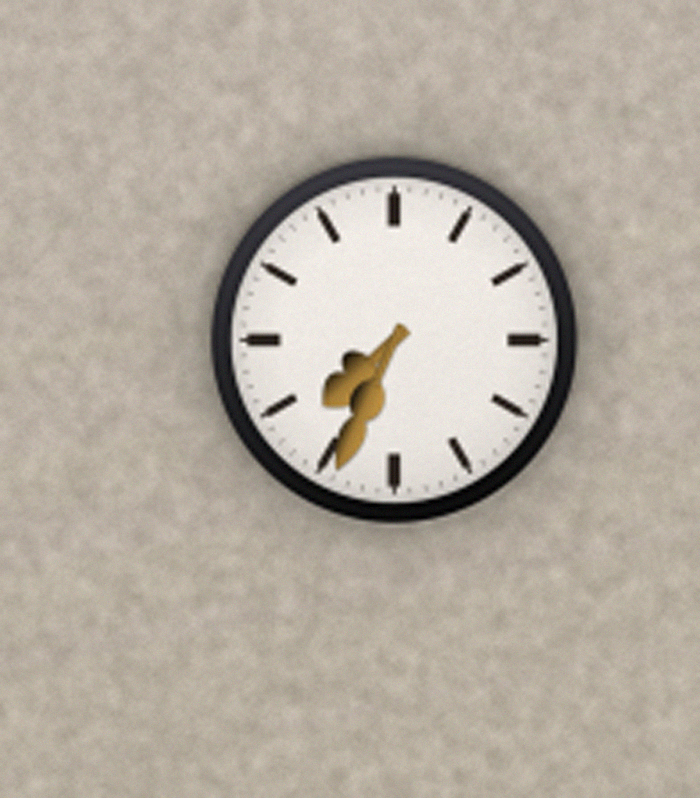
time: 7:34
